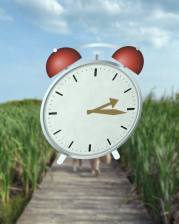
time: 2:16
